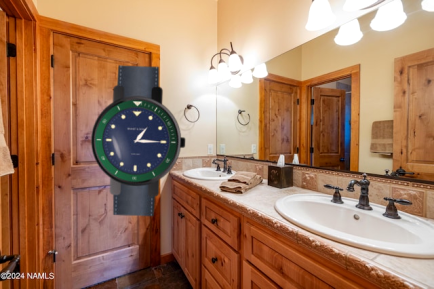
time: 1:15
